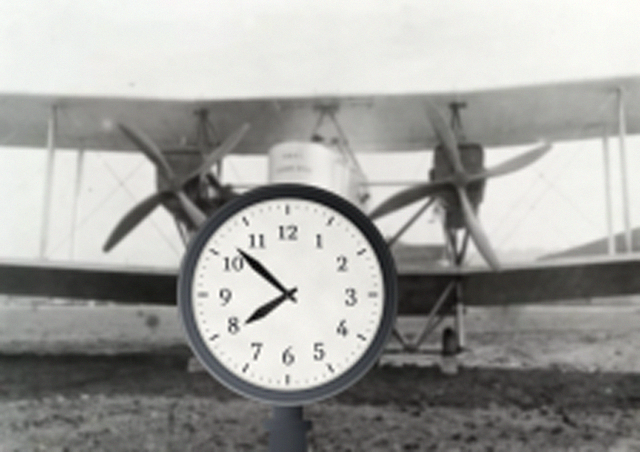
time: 7:52
